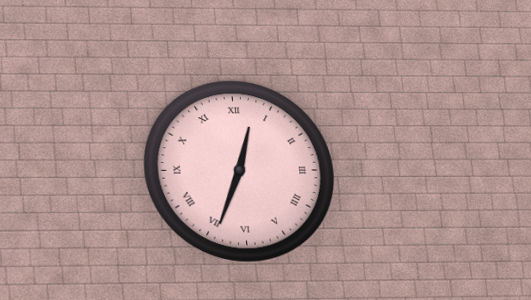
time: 12:34
